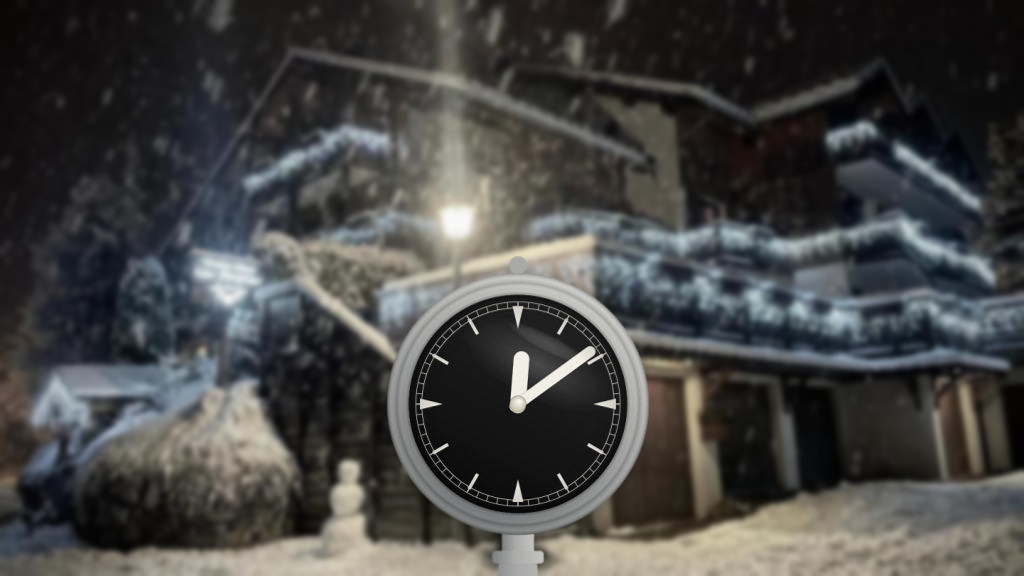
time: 12:09
